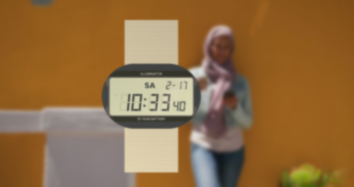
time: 10:33
